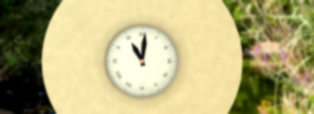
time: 11:01
